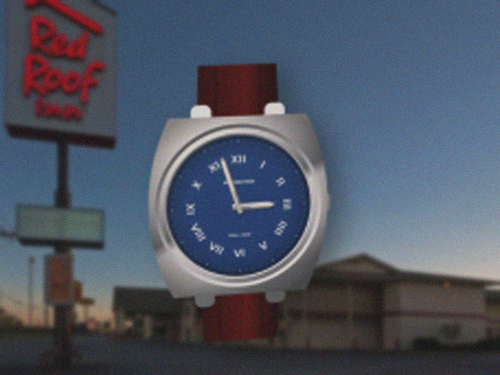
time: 2:57
